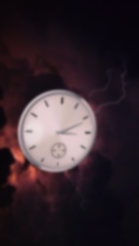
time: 3:11
